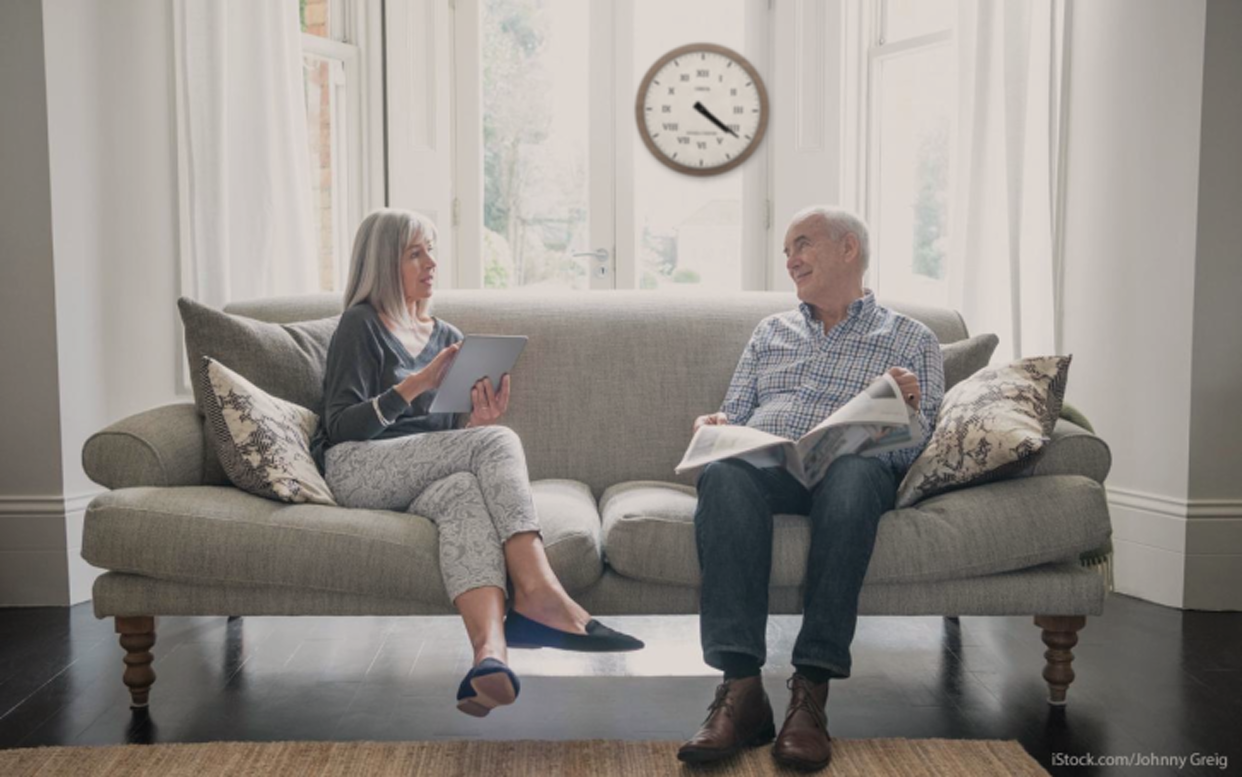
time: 4:21
